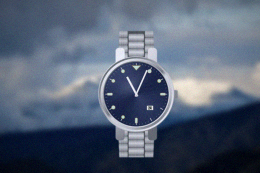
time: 11:04
